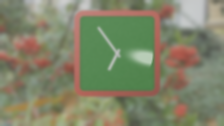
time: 6:54
